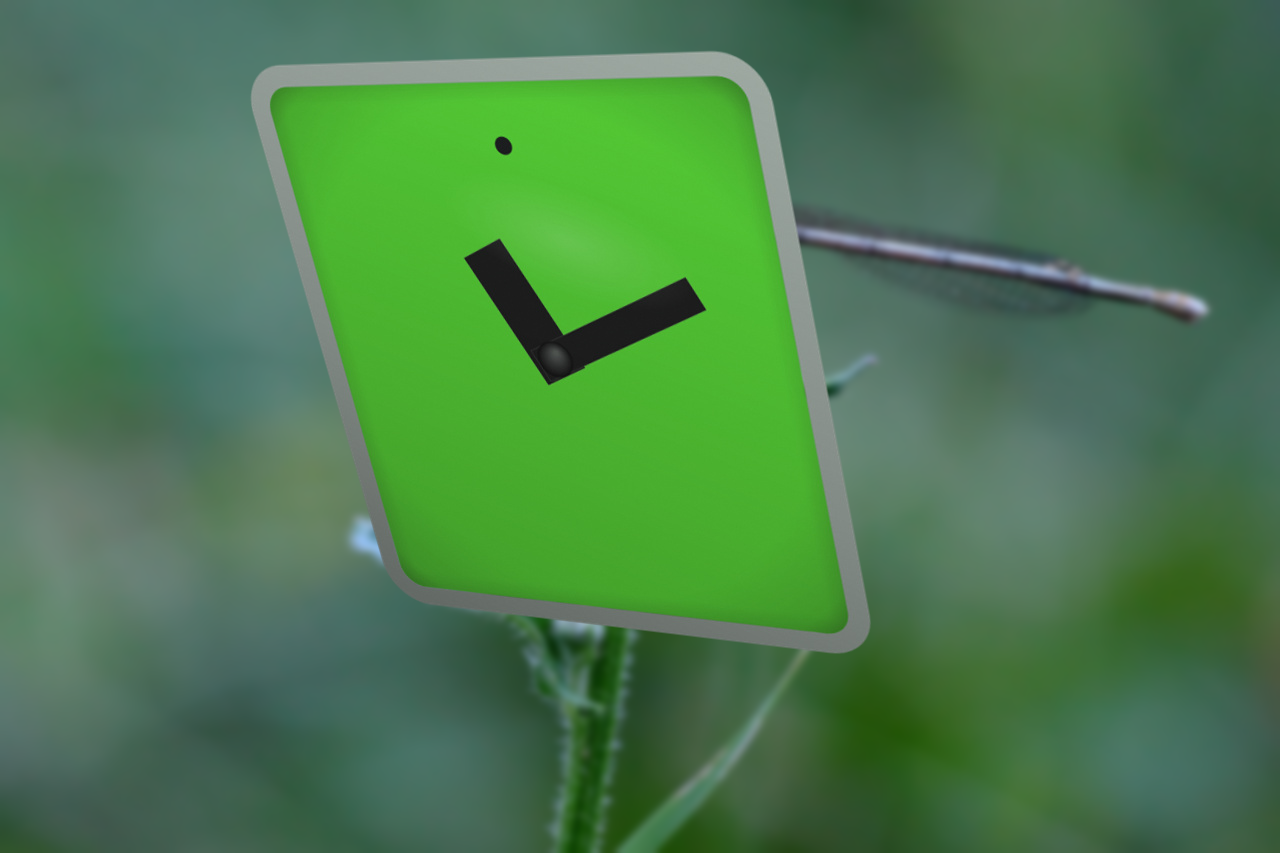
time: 11:11
